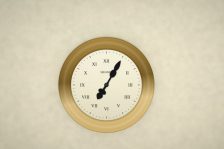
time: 7:05
